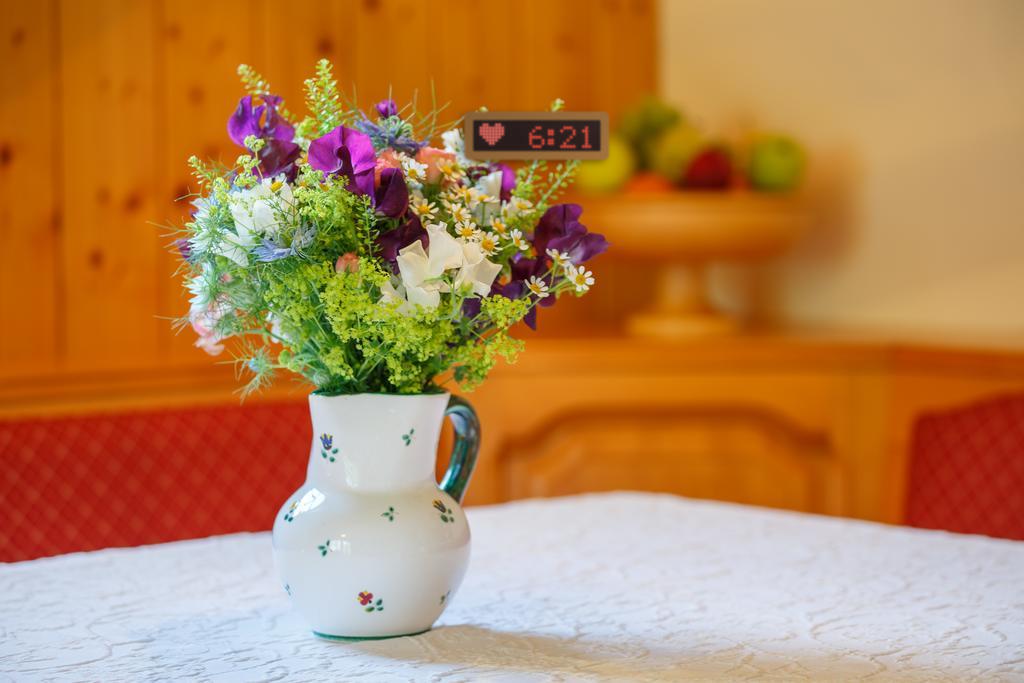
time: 6:21
